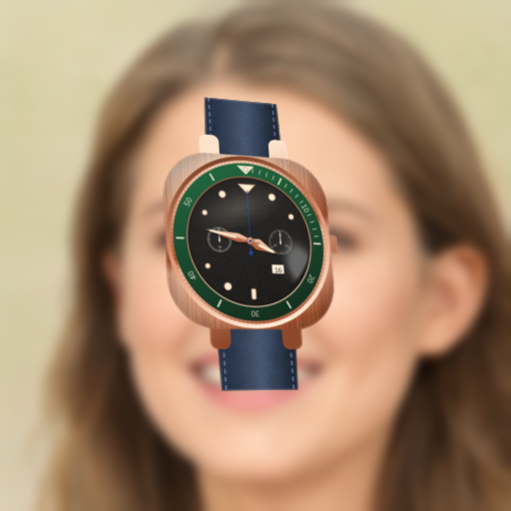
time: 3:47
